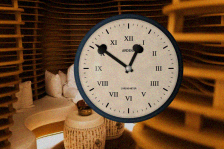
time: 12:51
